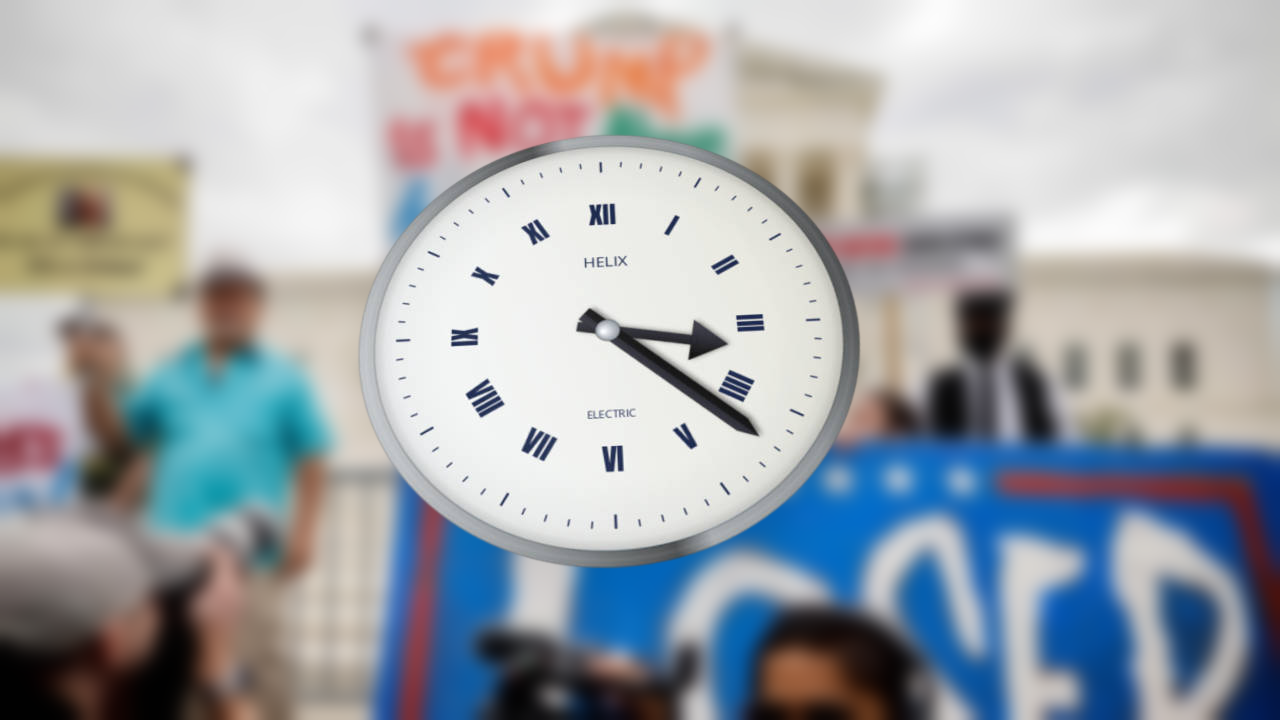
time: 3:22
